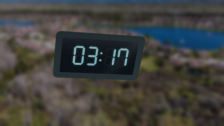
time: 3:17
